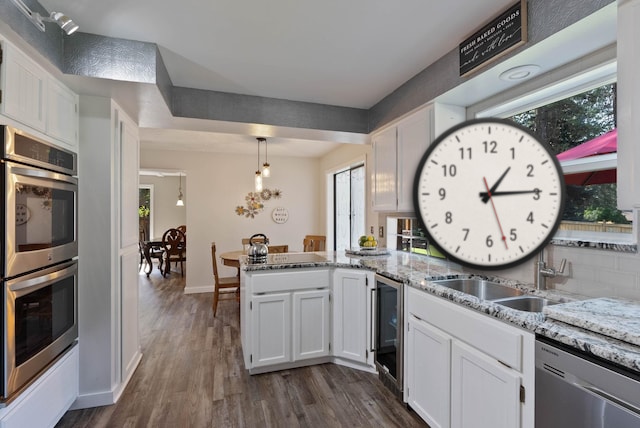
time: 1:14:27
